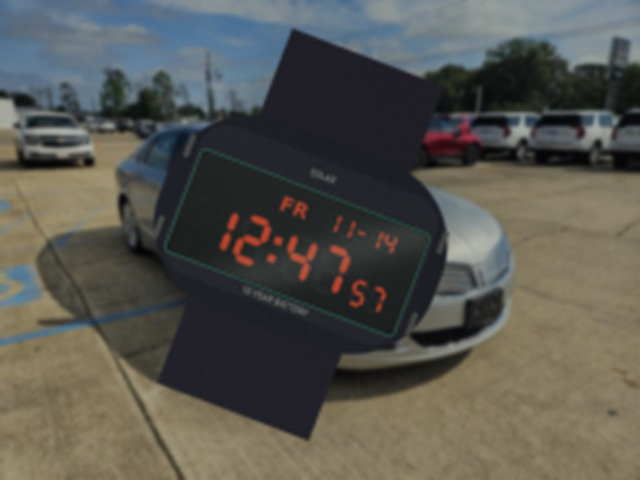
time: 12:47:57
